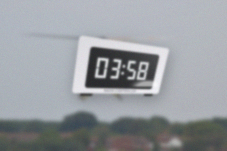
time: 3:58
